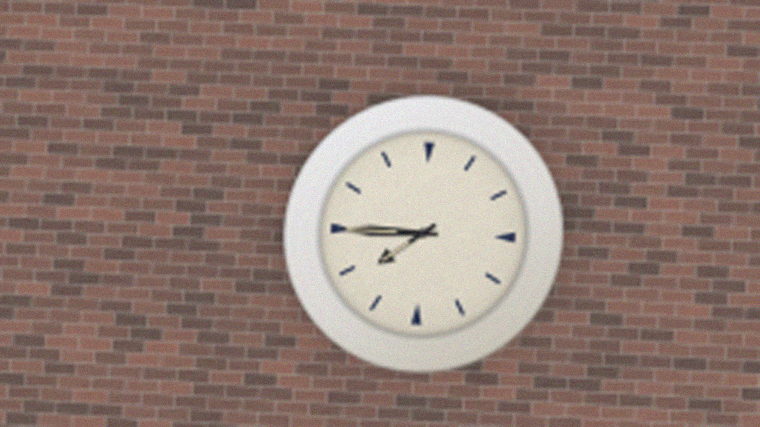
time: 7:45
